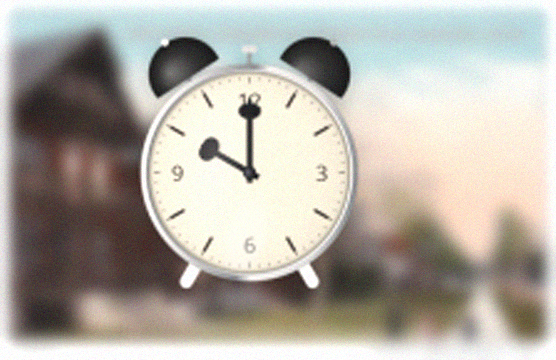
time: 10:00
